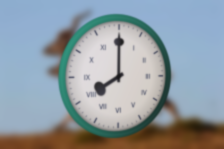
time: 8:00
